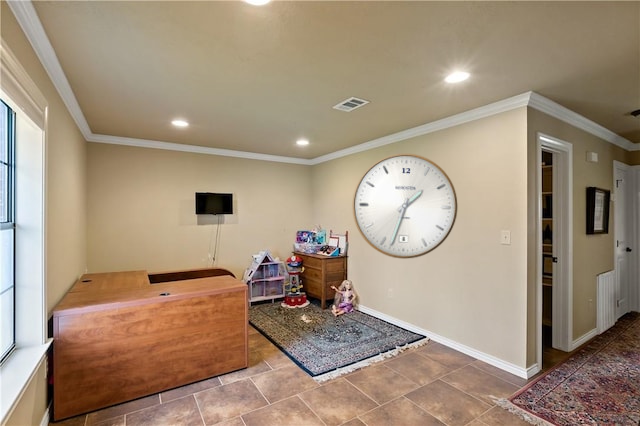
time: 1:33
